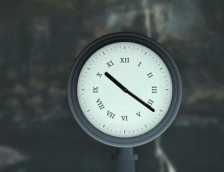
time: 10:21
